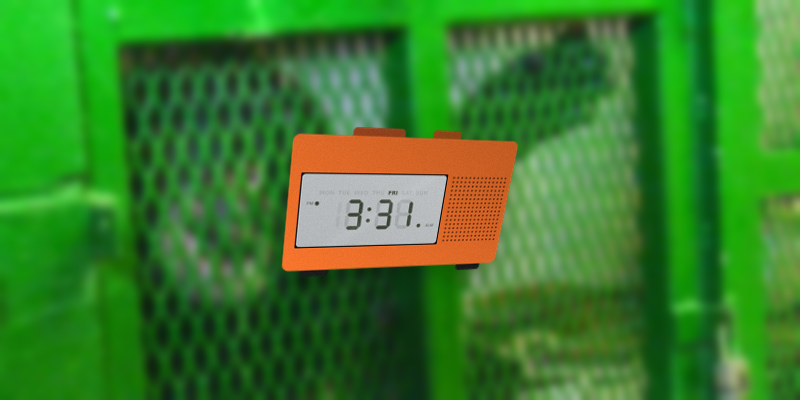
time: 3:31
